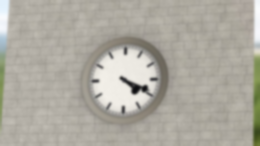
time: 4:19
